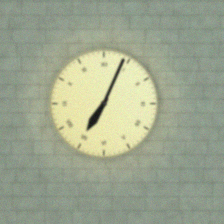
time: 7:04
